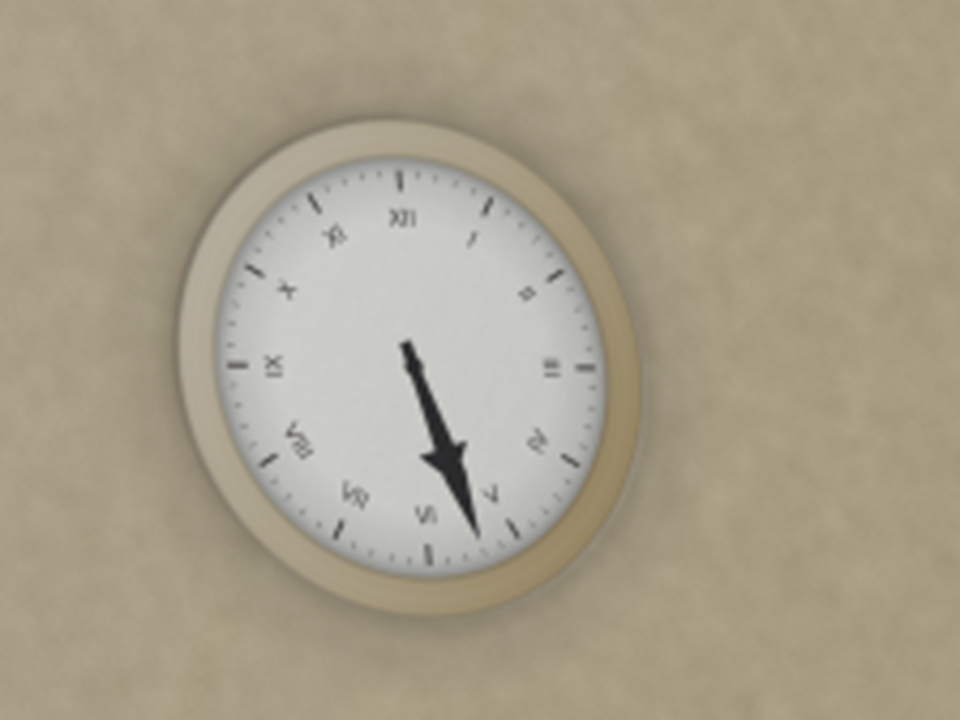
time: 5:27
